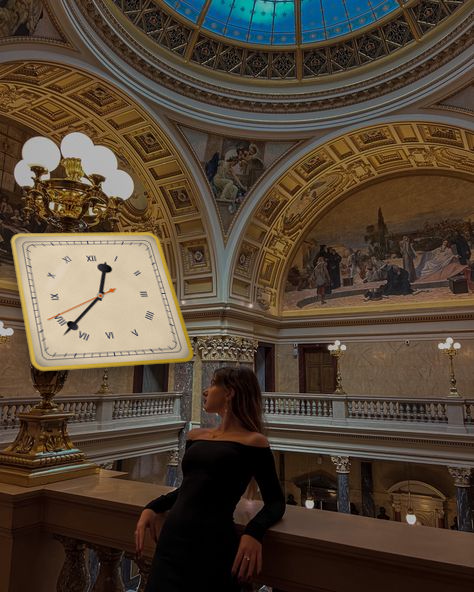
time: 12:37:41
